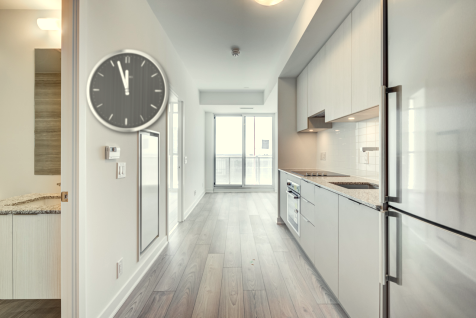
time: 11:57
